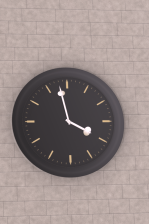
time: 3:58
